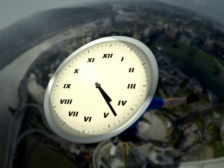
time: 4:23
